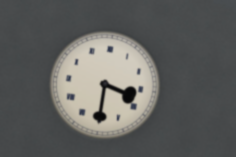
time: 3:30
